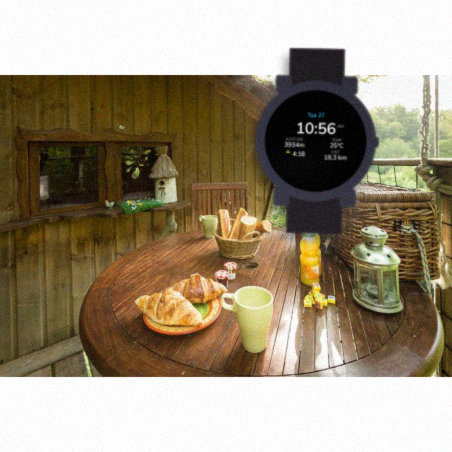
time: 10:56
